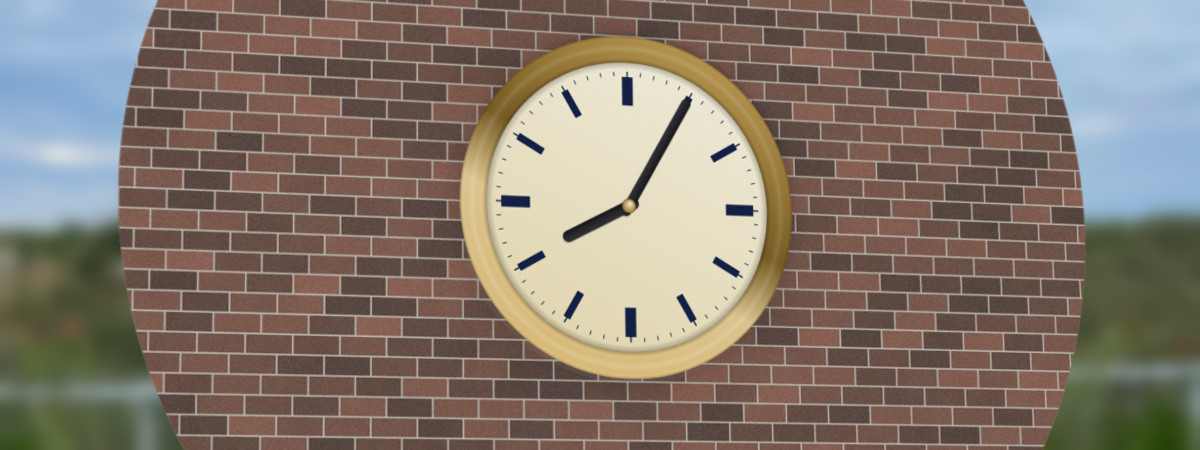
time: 8:05
